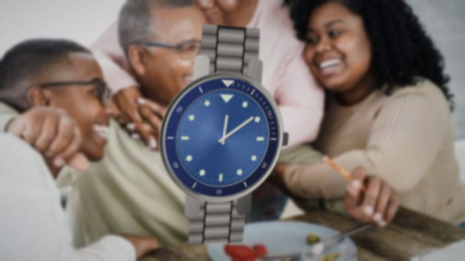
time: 12:09
